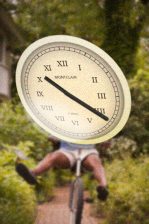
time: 10:21
